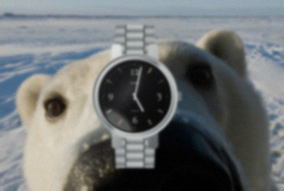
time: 5:02
